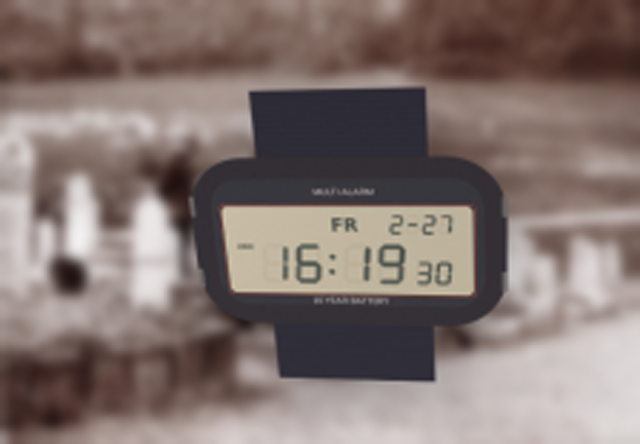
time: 16:19:30
